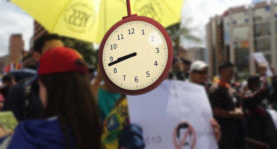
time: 8:43
